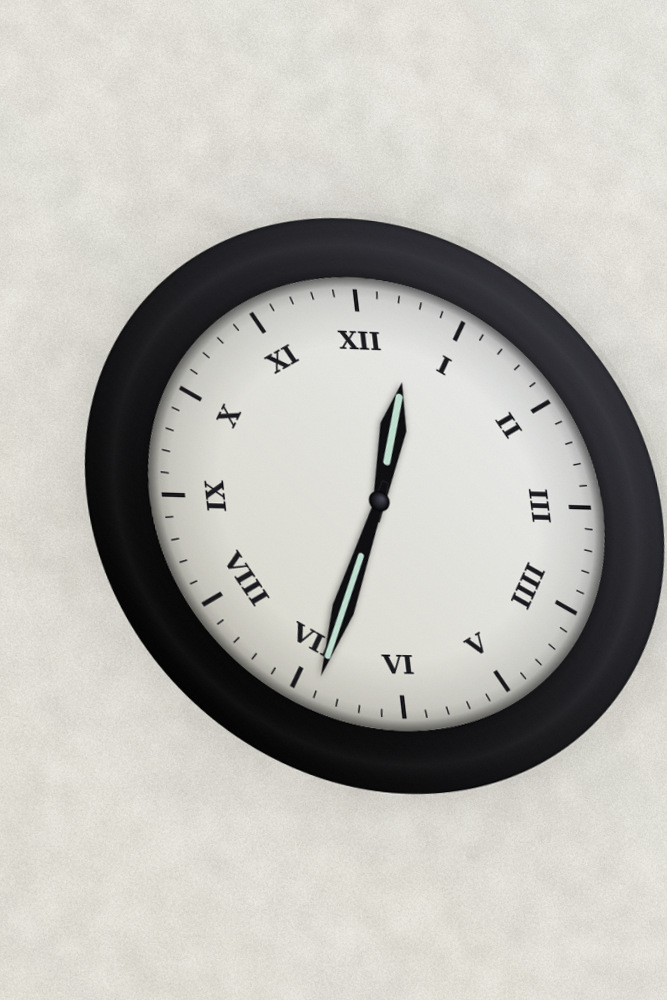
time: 12:34
